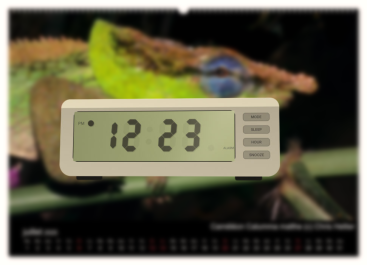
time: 12:23
